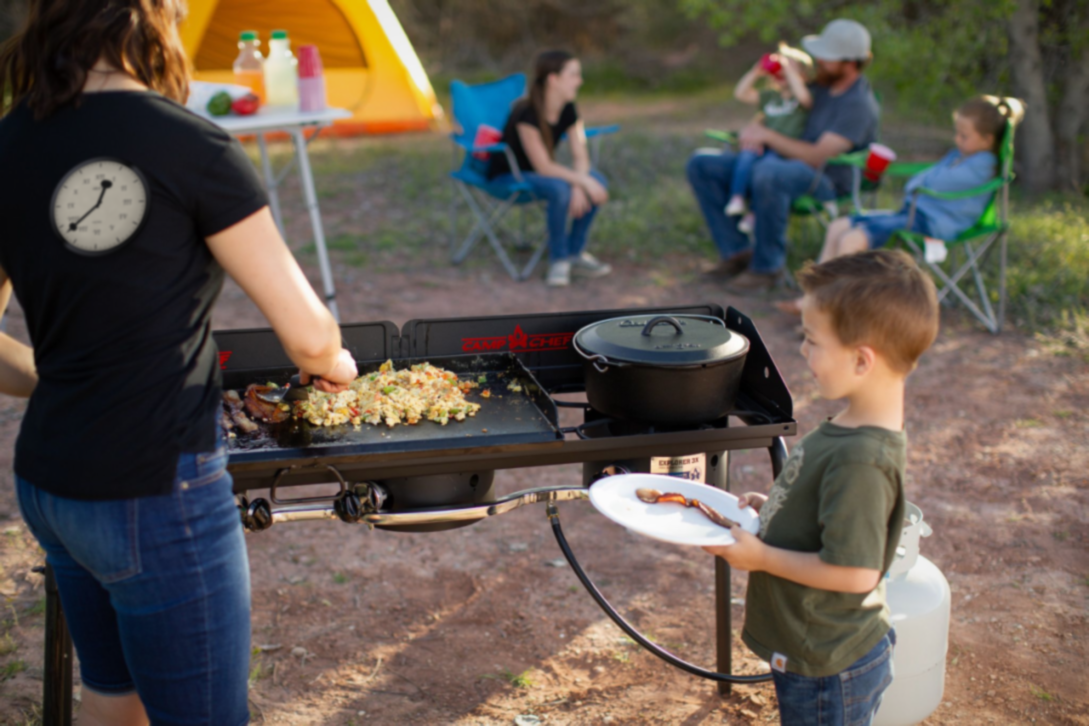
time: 12:38
